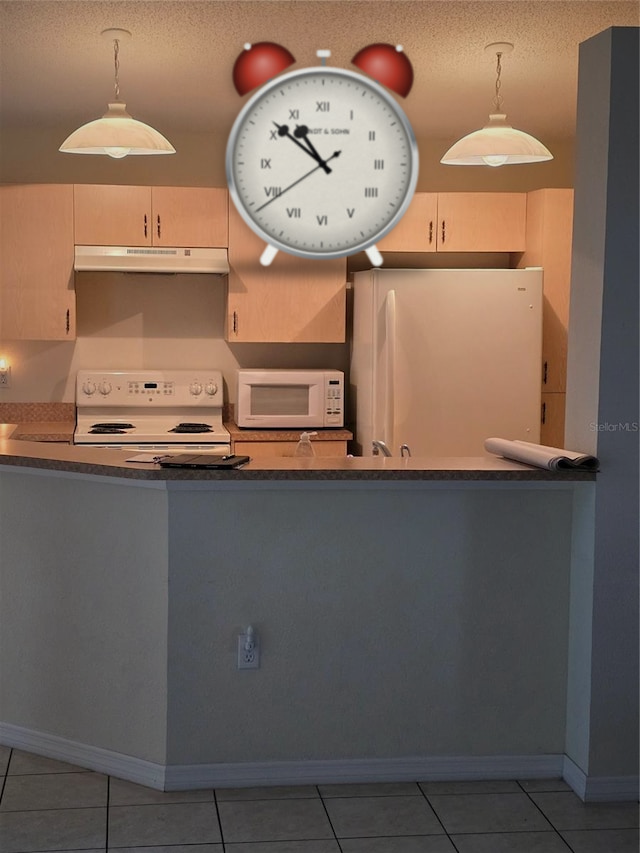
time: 10:51:39
